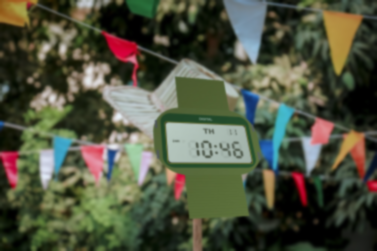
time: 10:46
